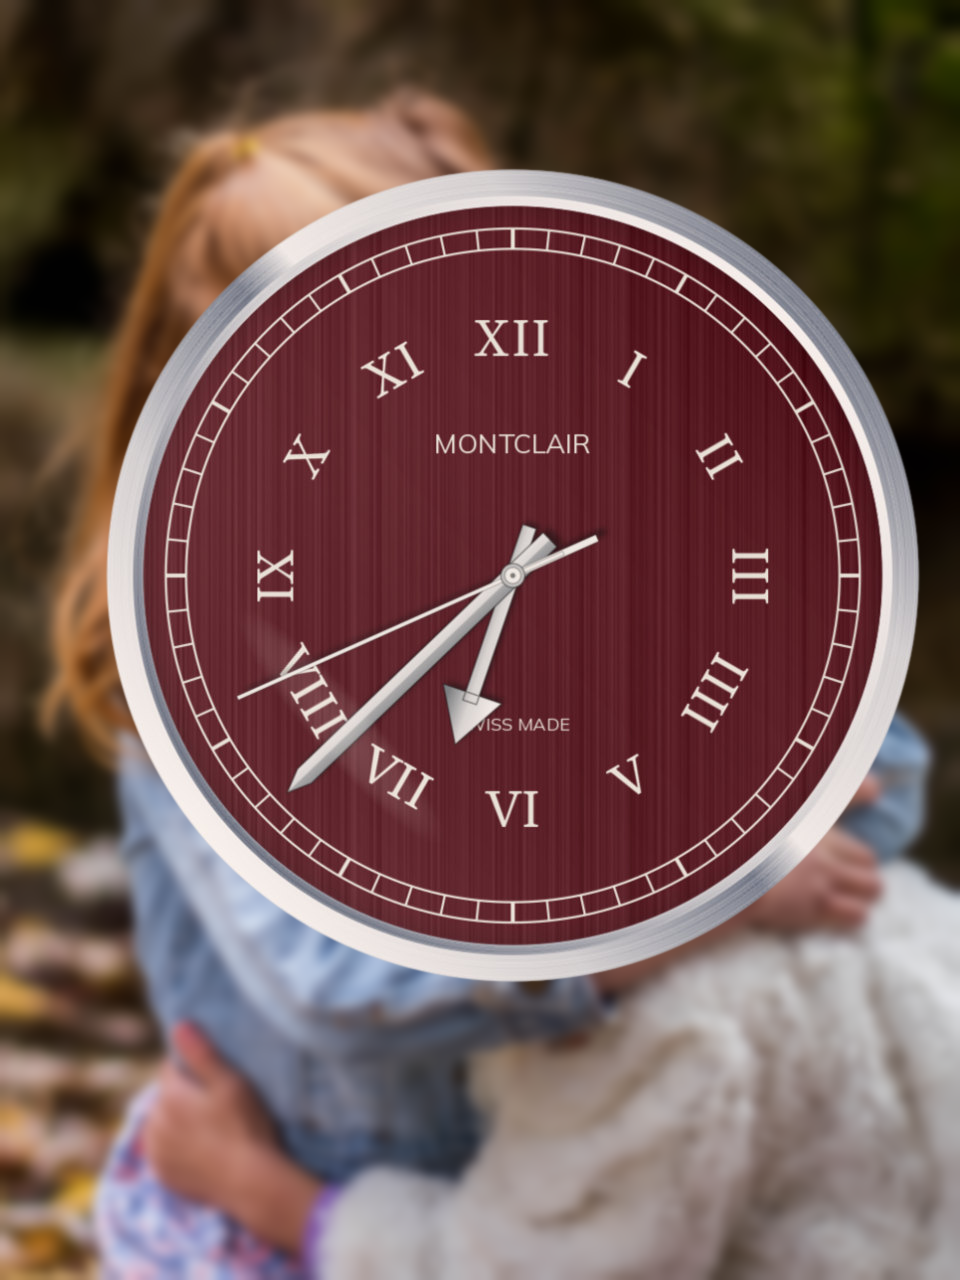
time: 6:37:41
